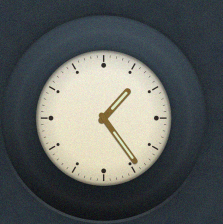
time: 1:24
